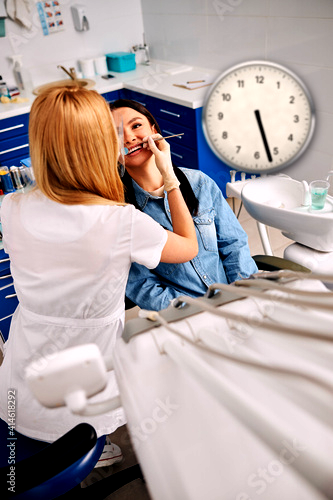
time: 5:27
